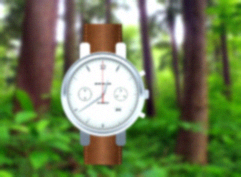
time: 12:39
